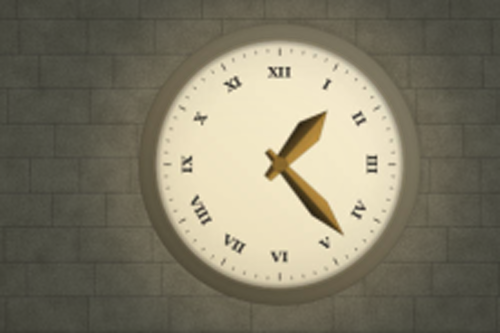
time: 1:23
